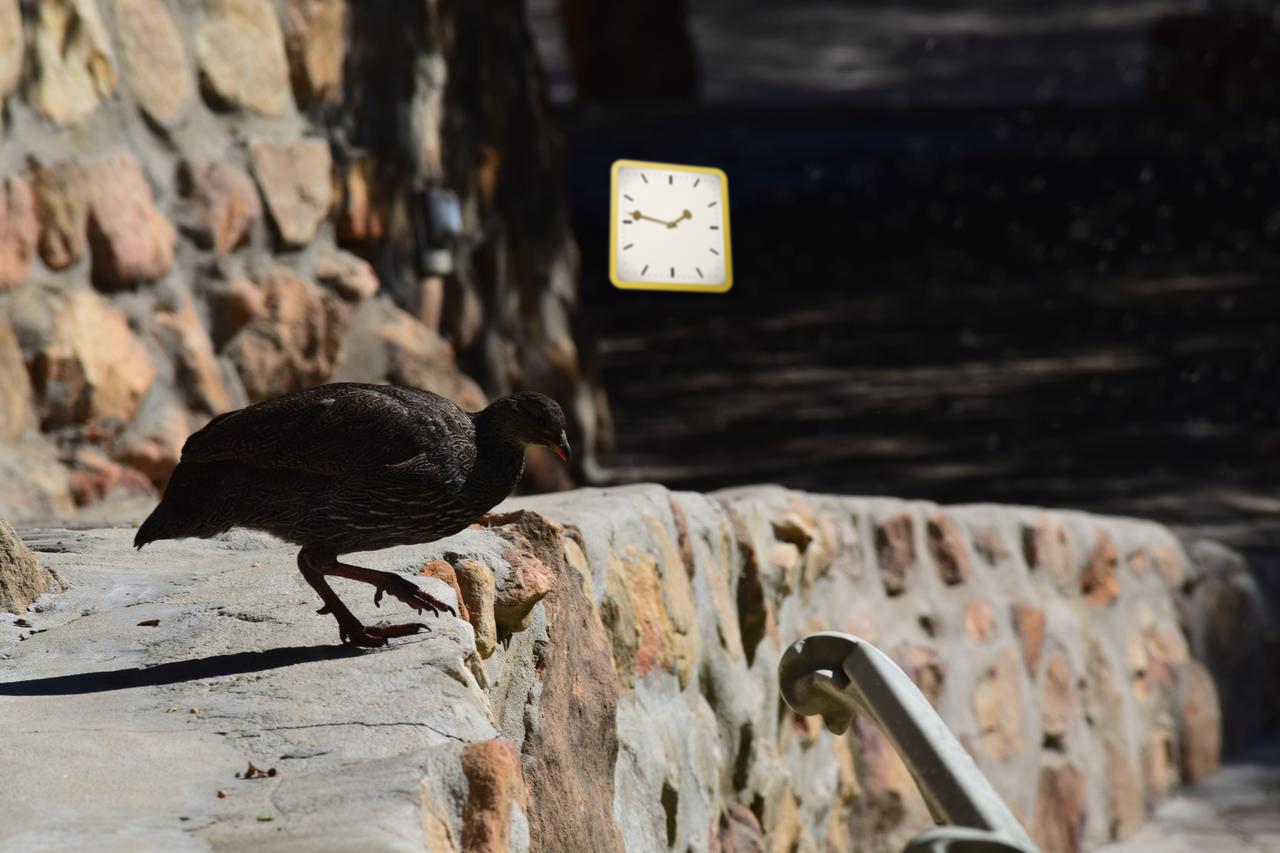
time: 1:47
